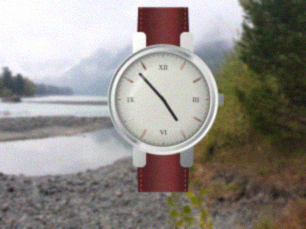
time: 4:53
